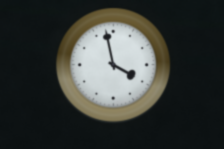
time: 3:58
